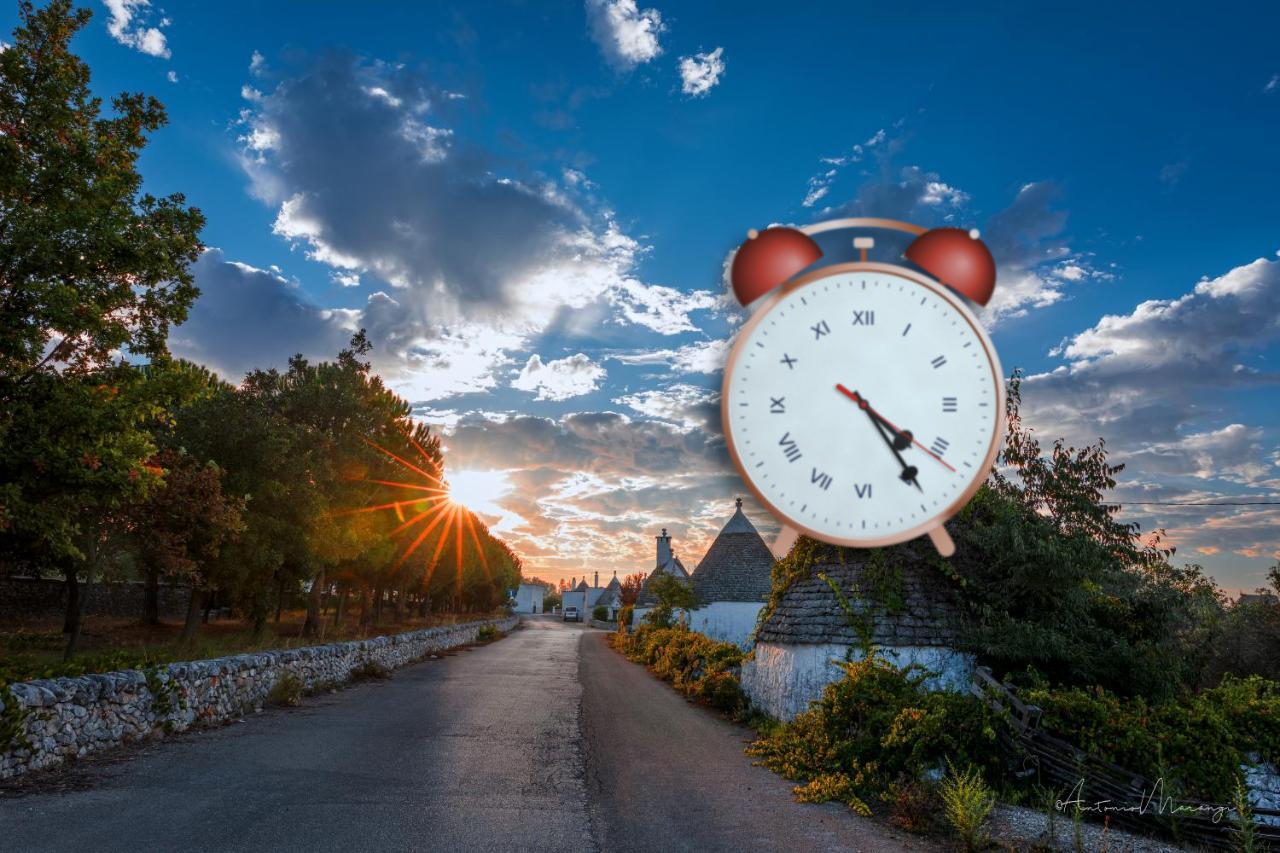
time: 4:24:21
